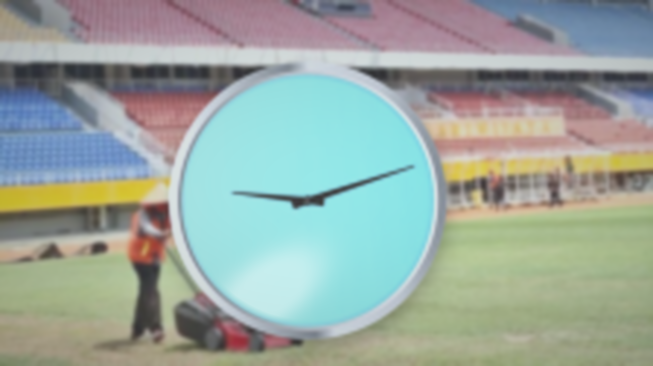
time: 9:12
